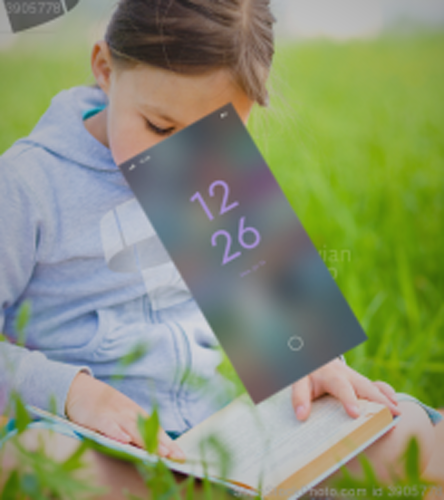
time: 12:26
